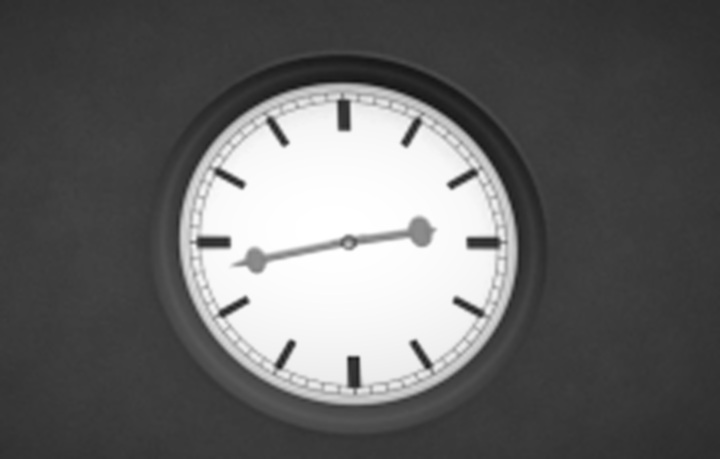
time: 2:43
